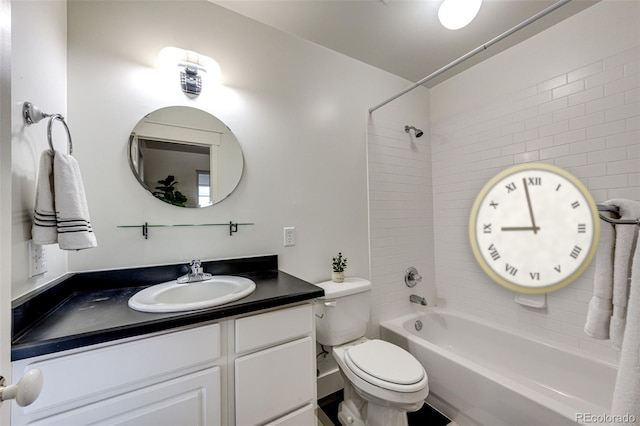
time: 8:58
